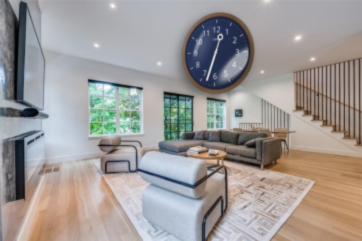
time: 12:33
